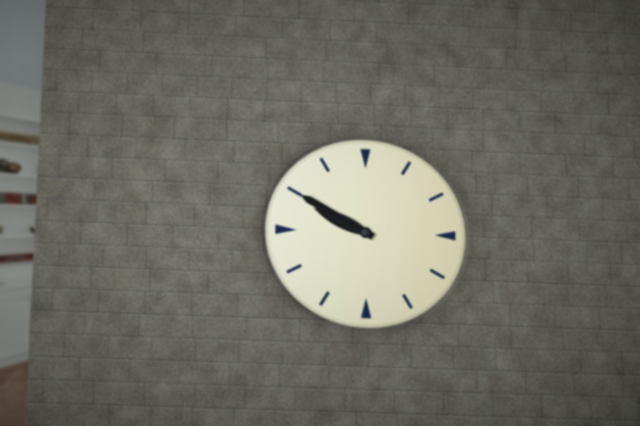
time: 9:50
